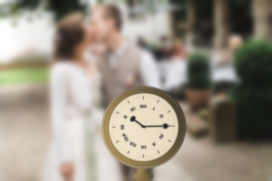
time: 10:15
